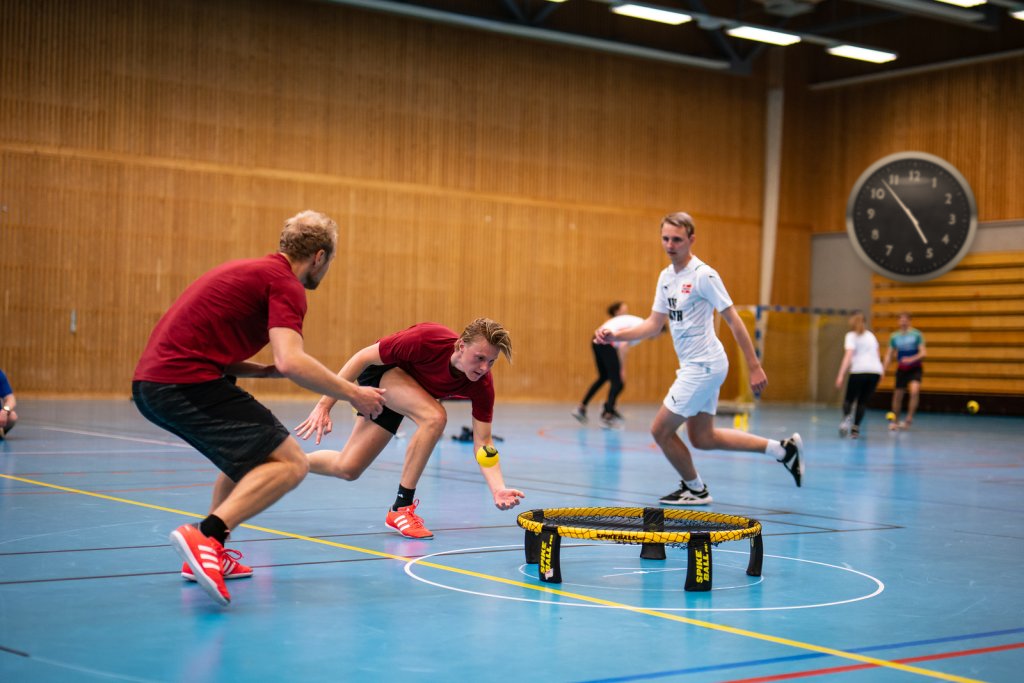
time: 4:53
